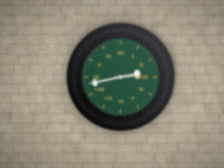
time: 2:43
